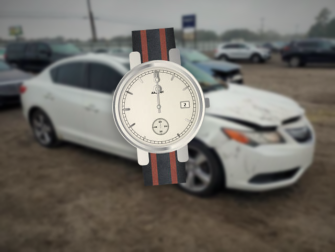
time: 12:00
